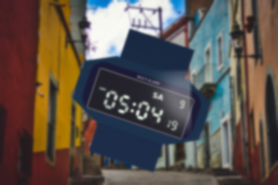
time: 5:04
